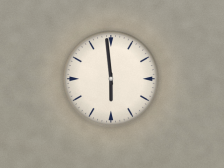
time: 5:59
